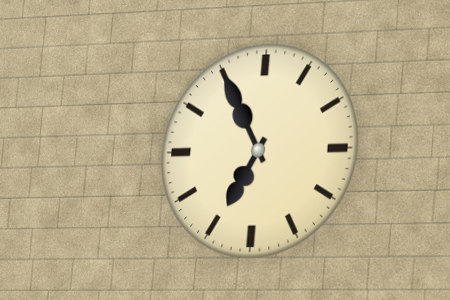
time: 6:55
